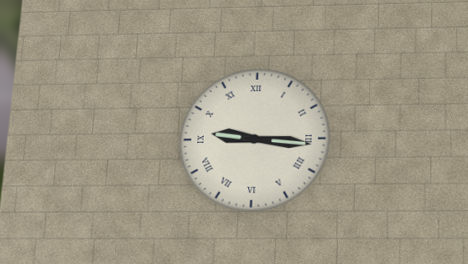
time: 9:16
